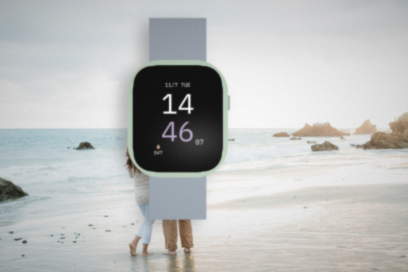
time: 14:46
